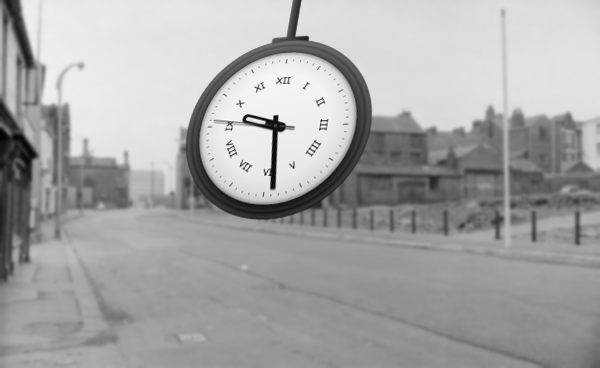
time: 9:28:46
